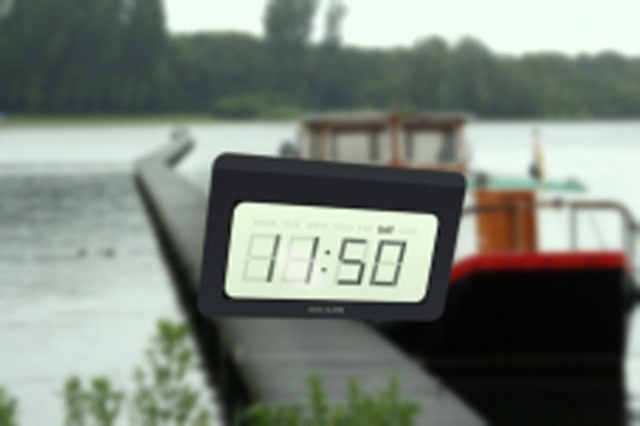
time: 11:50
